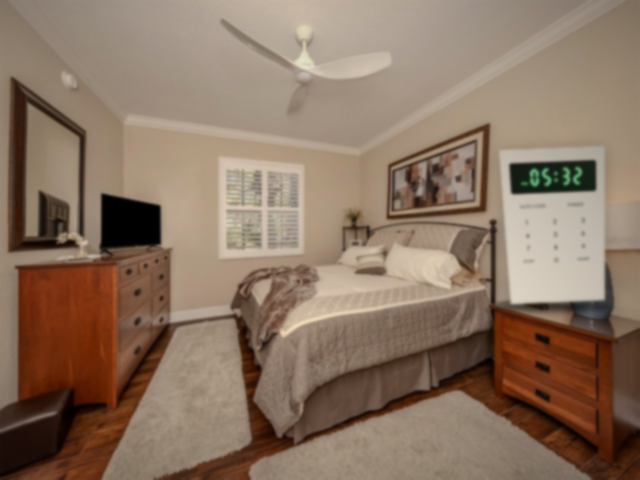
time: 5:32
